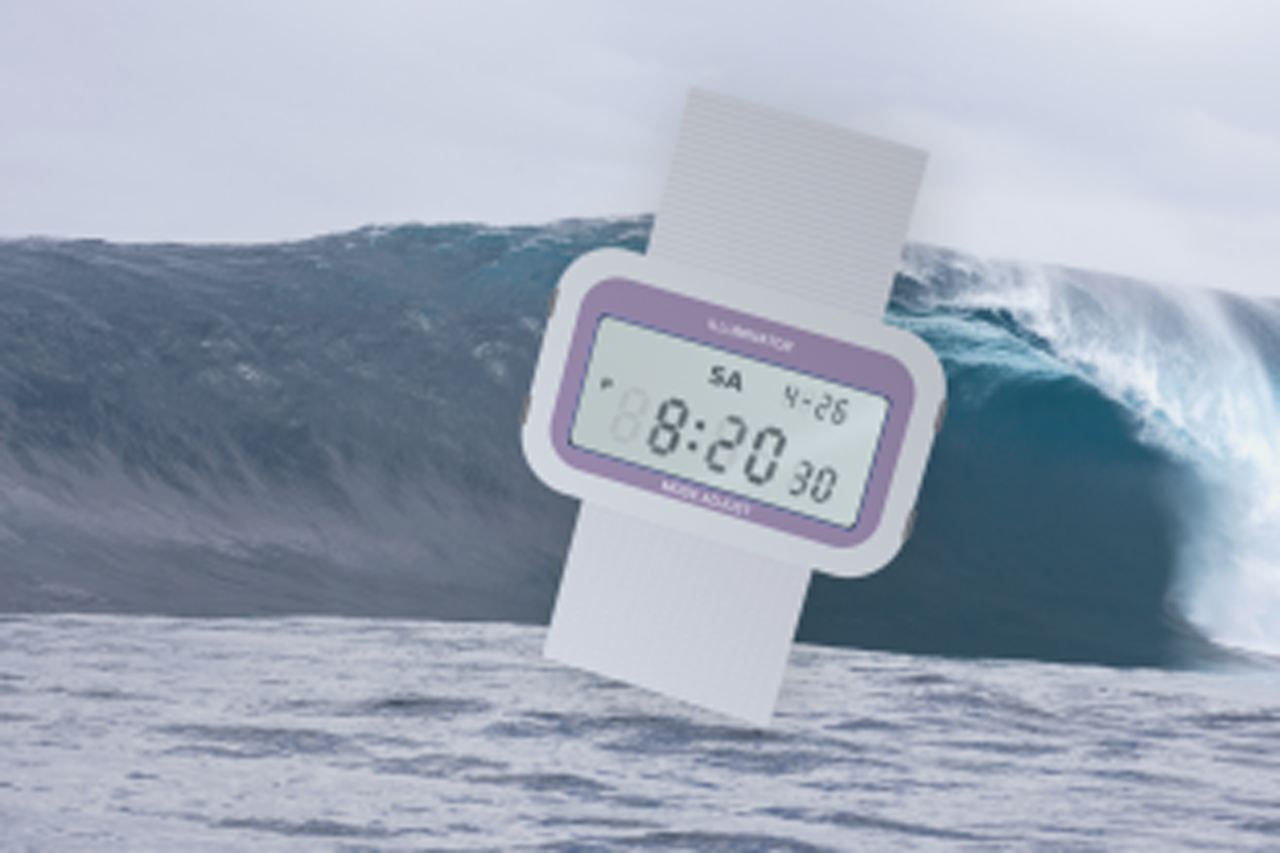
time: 8:20:30
